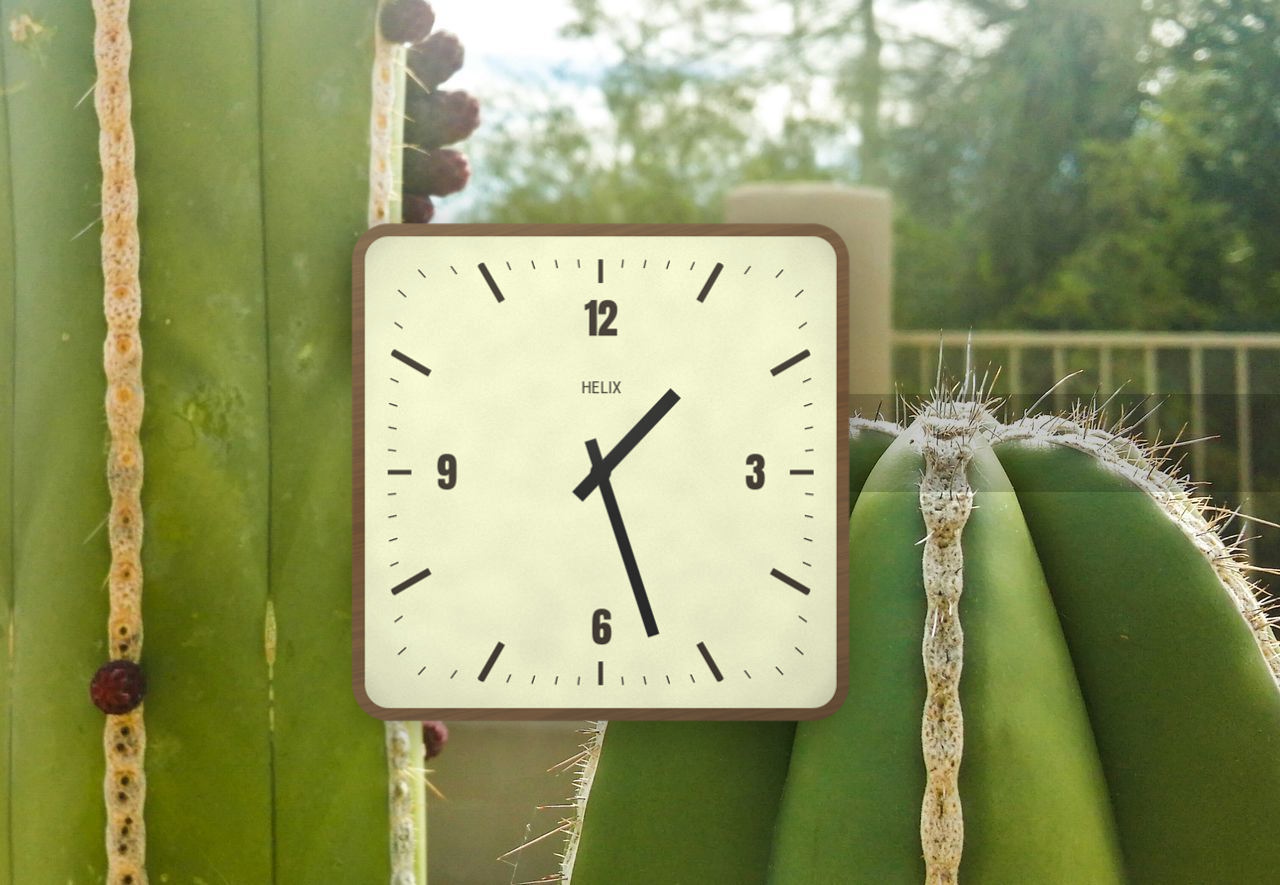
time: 1:27
